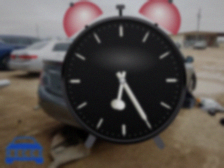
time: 6:25
